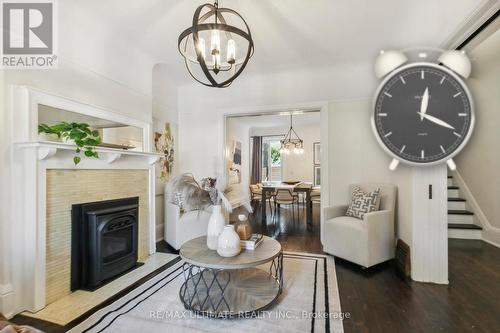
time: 12:19
